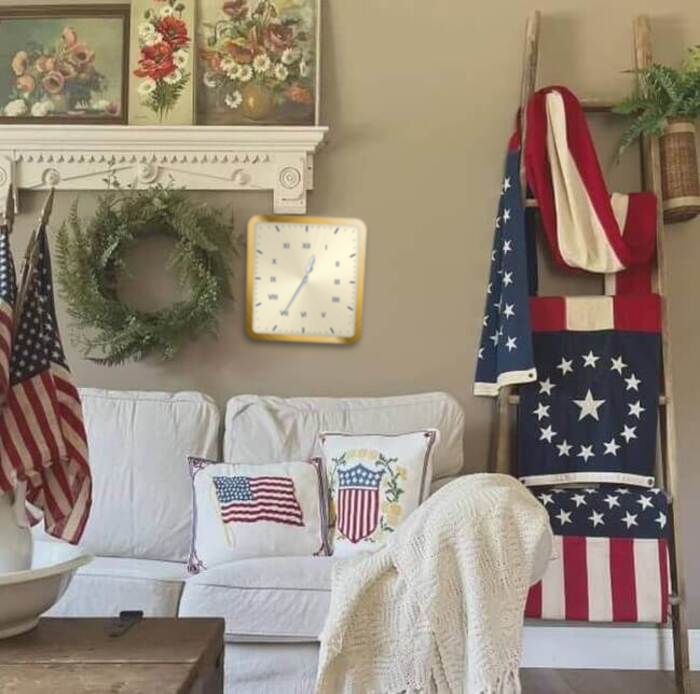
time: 12:35
